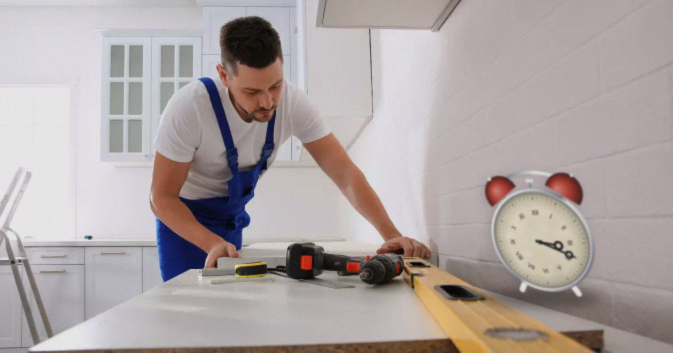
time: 3:19
